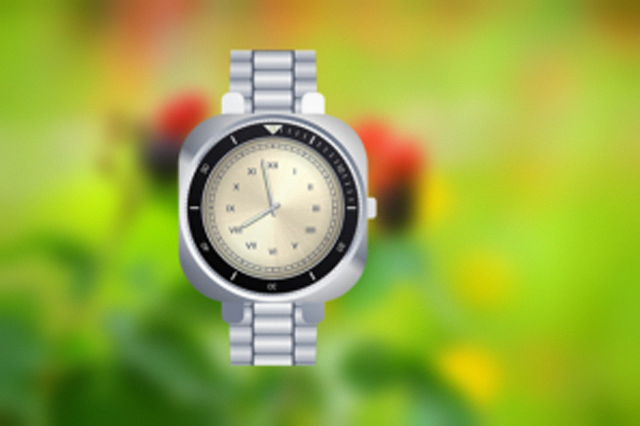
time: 7:58
